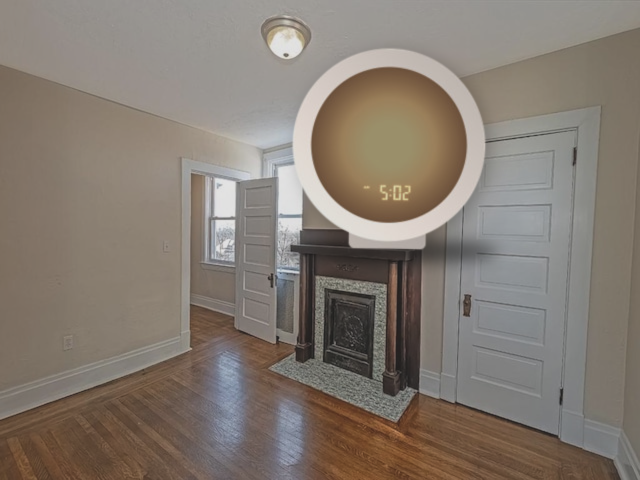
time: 5:02
